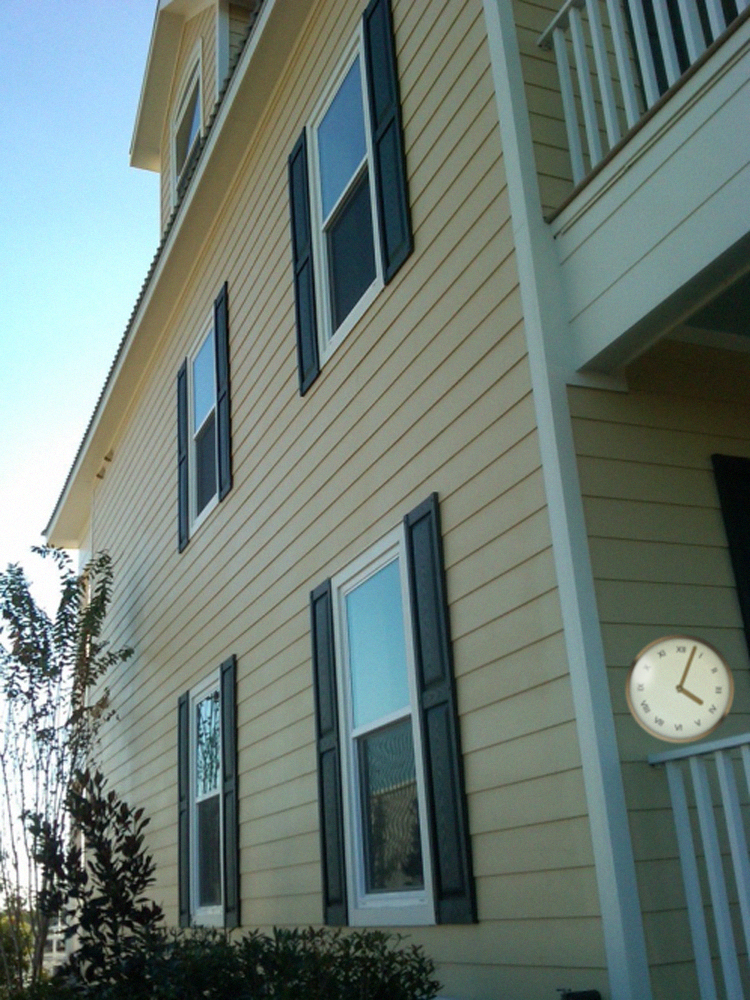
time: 4:03
